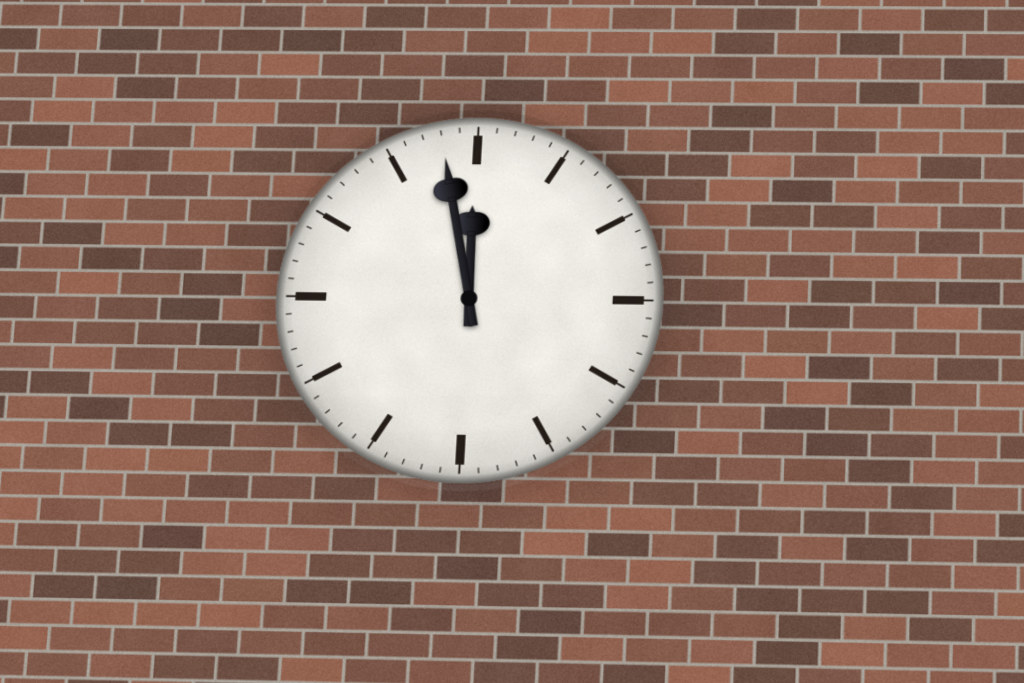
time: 11:58
